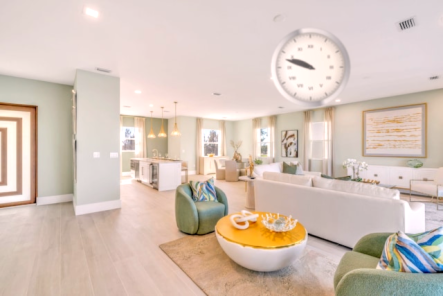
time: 9:48
